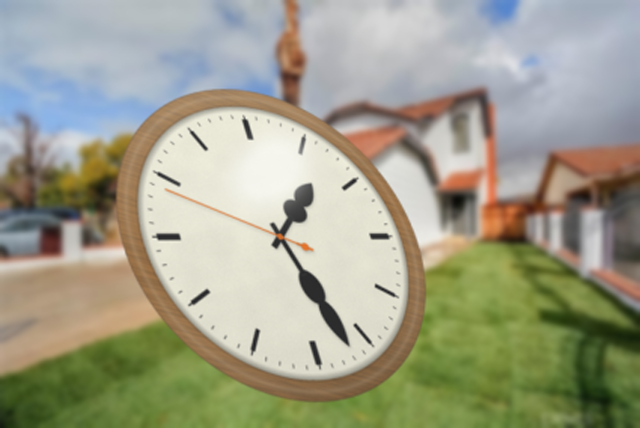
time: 1:26:49
